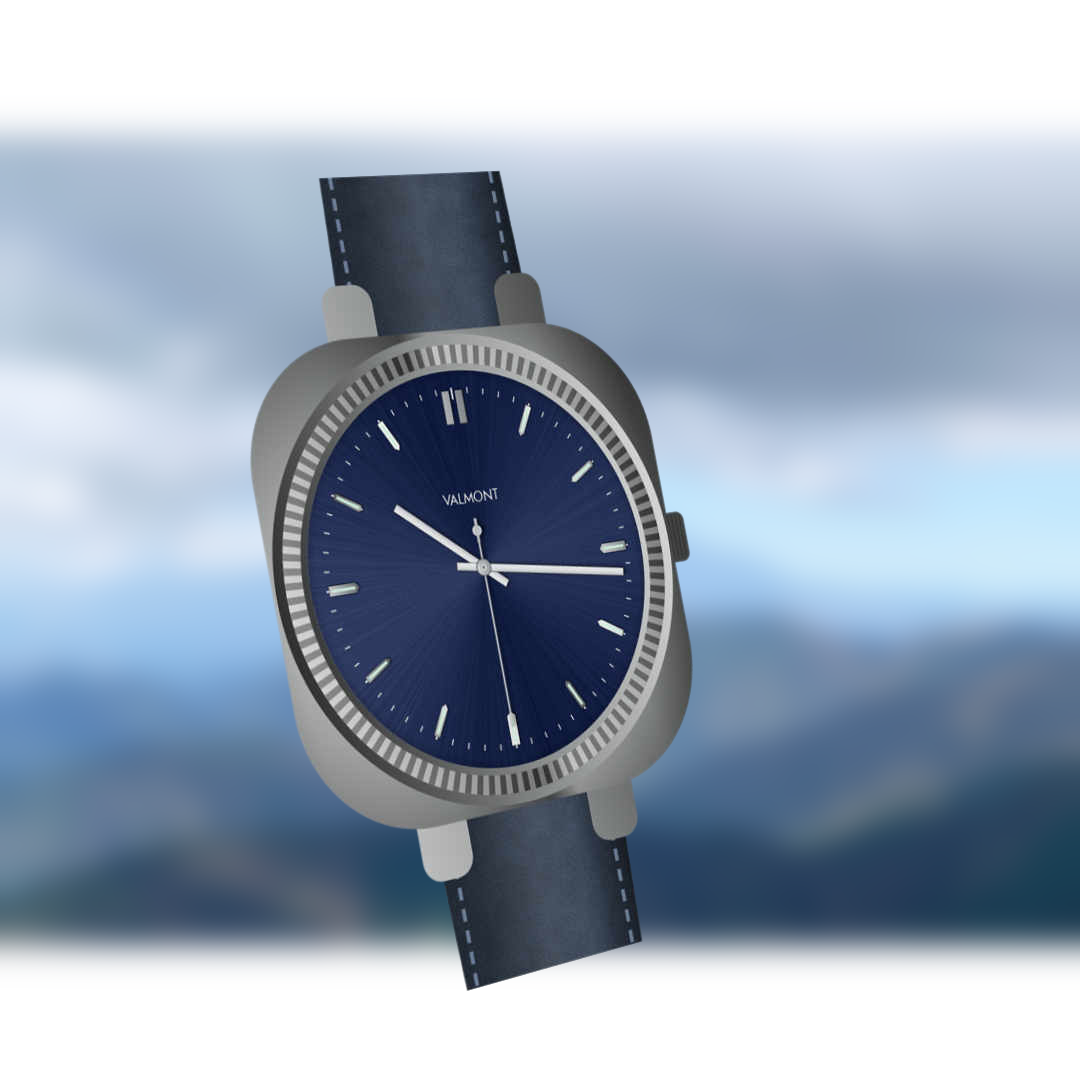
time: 10:16:30
